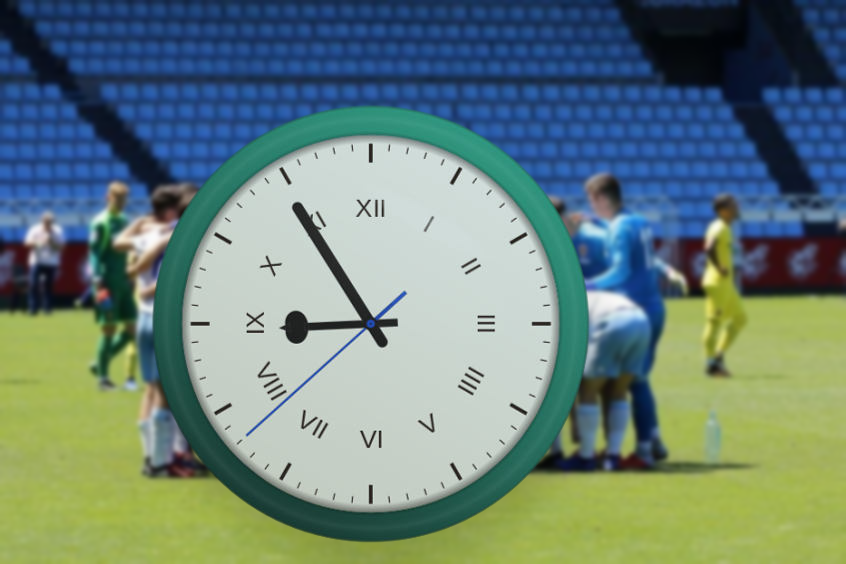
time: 8:54:38
